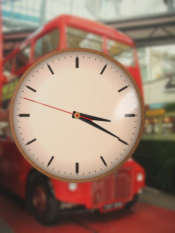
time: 3:19:48
